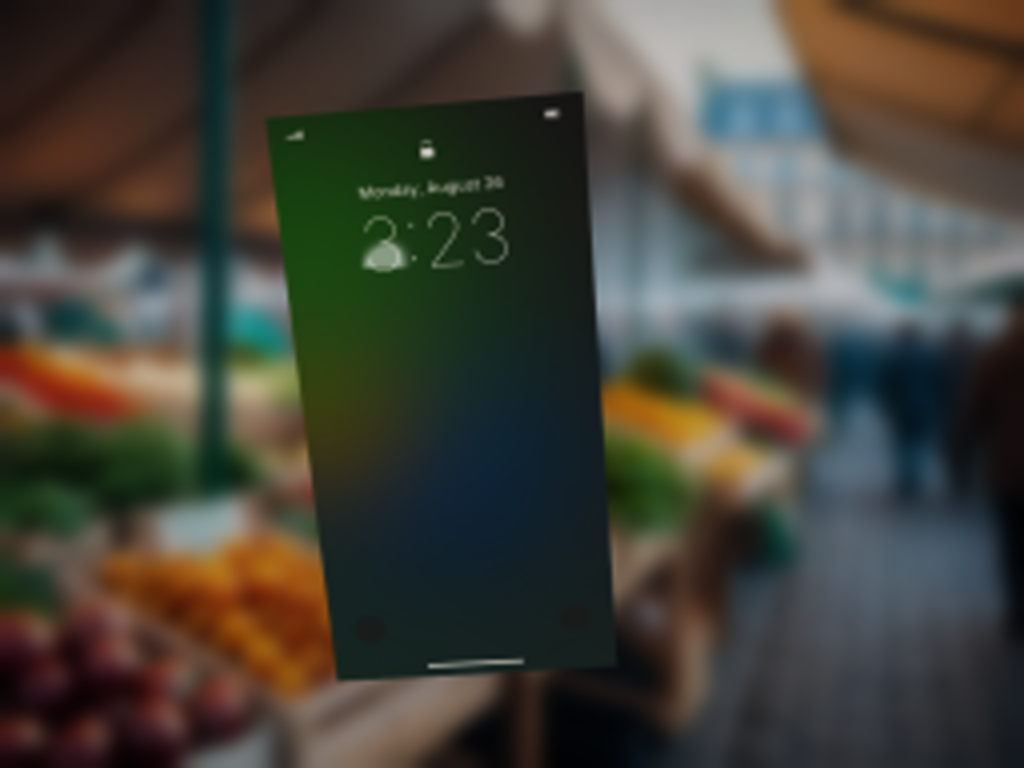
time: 3:23
